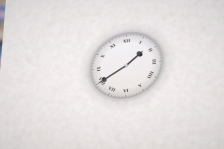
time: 1:40
